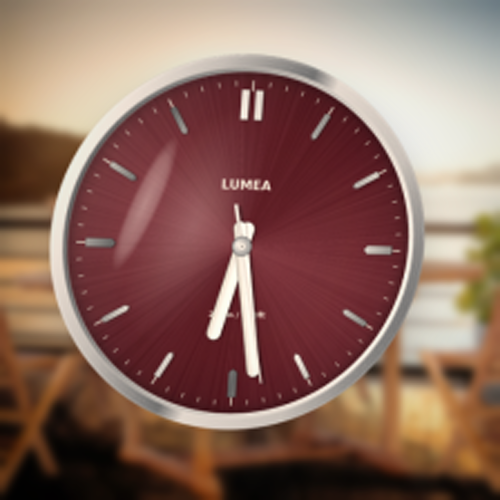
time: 6:28:28
